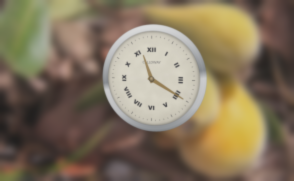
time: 11:20
